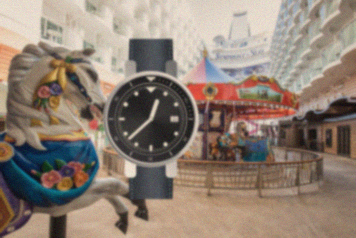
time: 12:38
